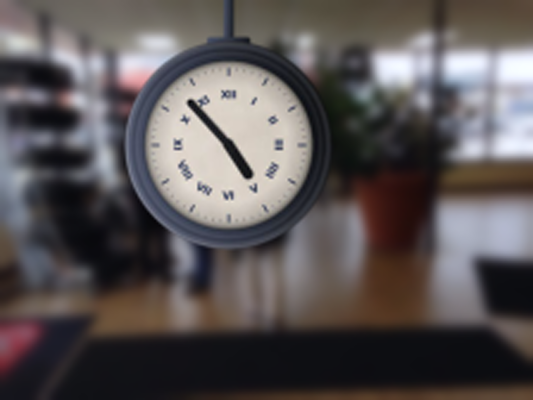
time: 4:53
